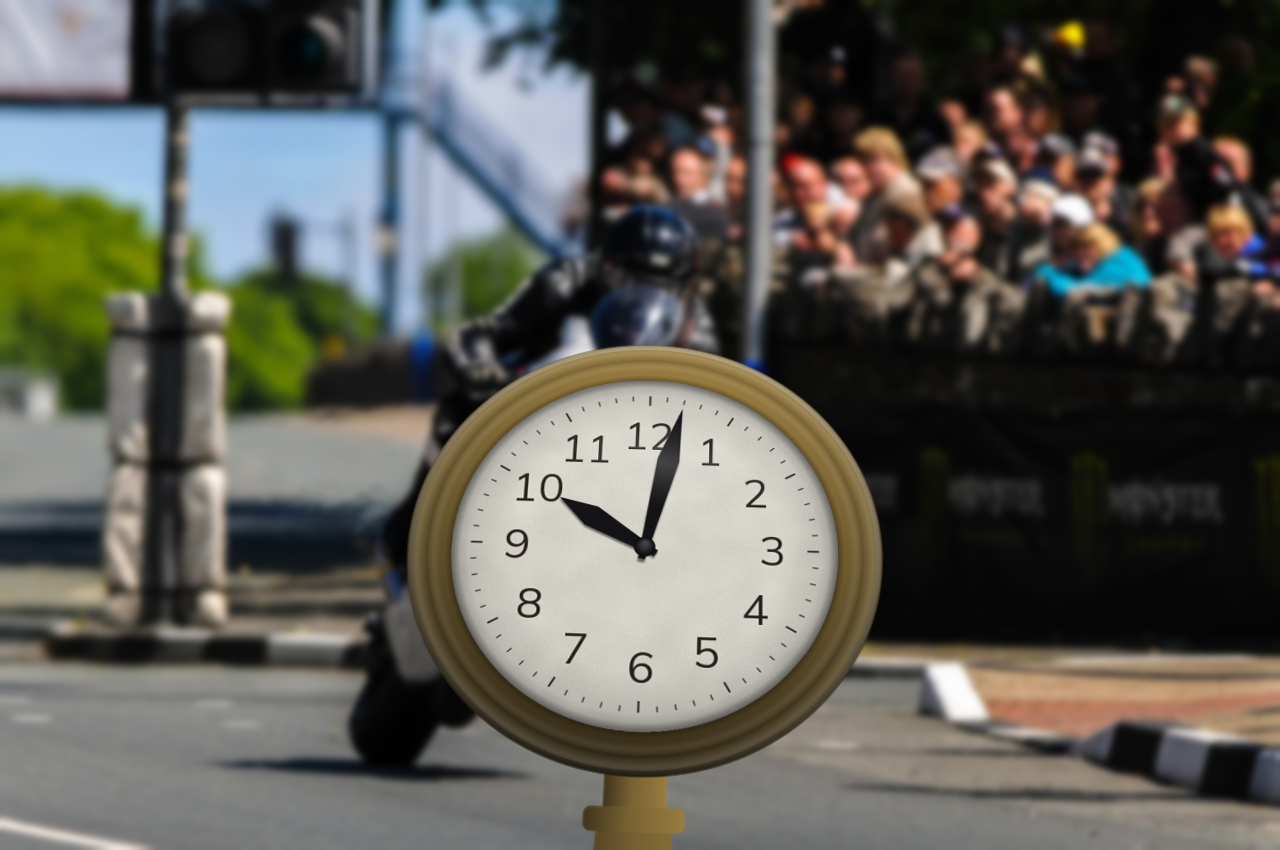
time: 10:02
